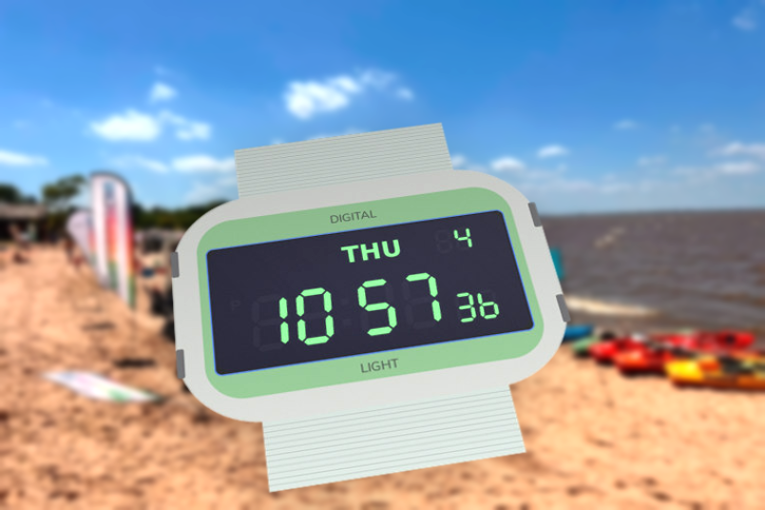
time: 10:57:36
